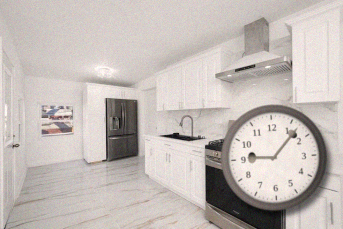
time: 9:07
